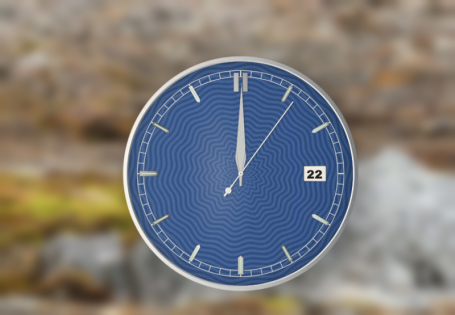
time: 12:00:06
